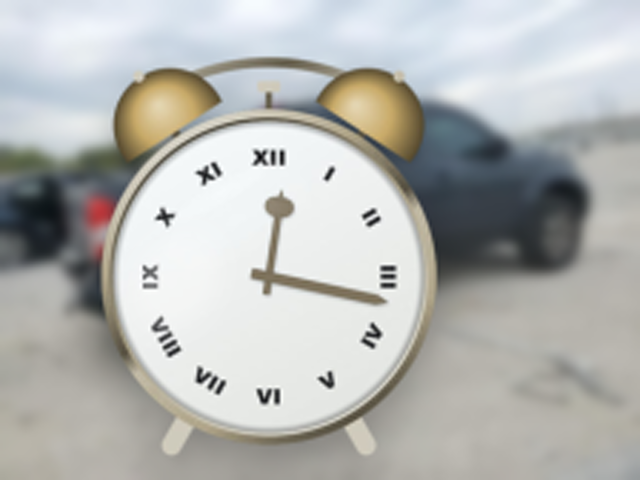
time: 12:17
